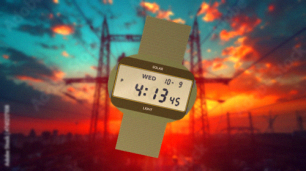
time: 4:13:45
